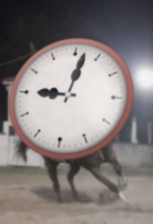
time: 9:02
